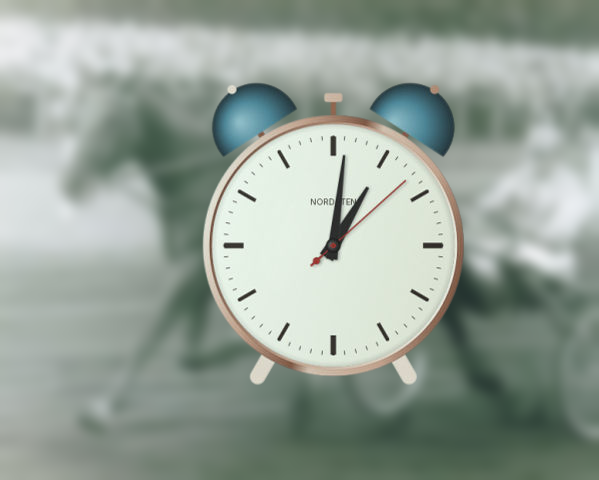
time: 1:01:08
